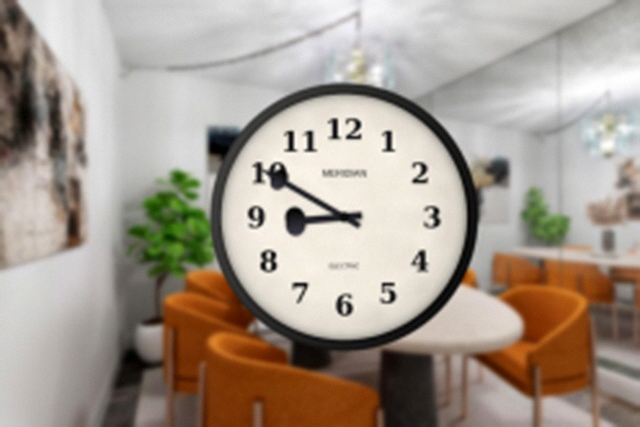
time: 8:50
